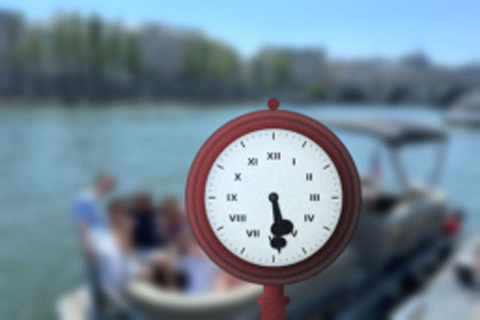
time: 5:29
